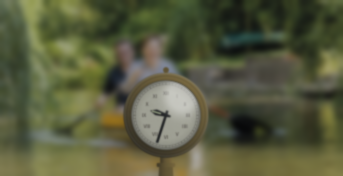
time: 9:33
